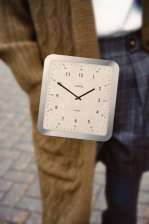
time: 1:50
